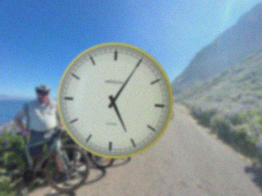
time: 5:05
